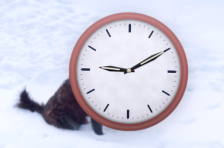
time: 9:10
